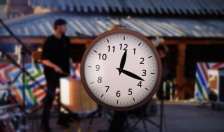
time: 12:18
